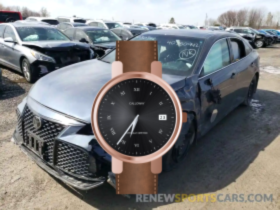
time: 6:36
